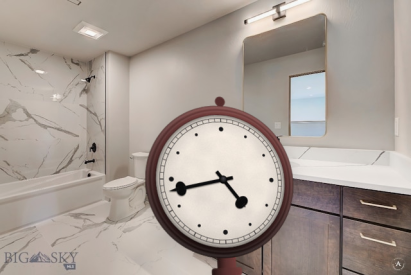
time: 4:43
